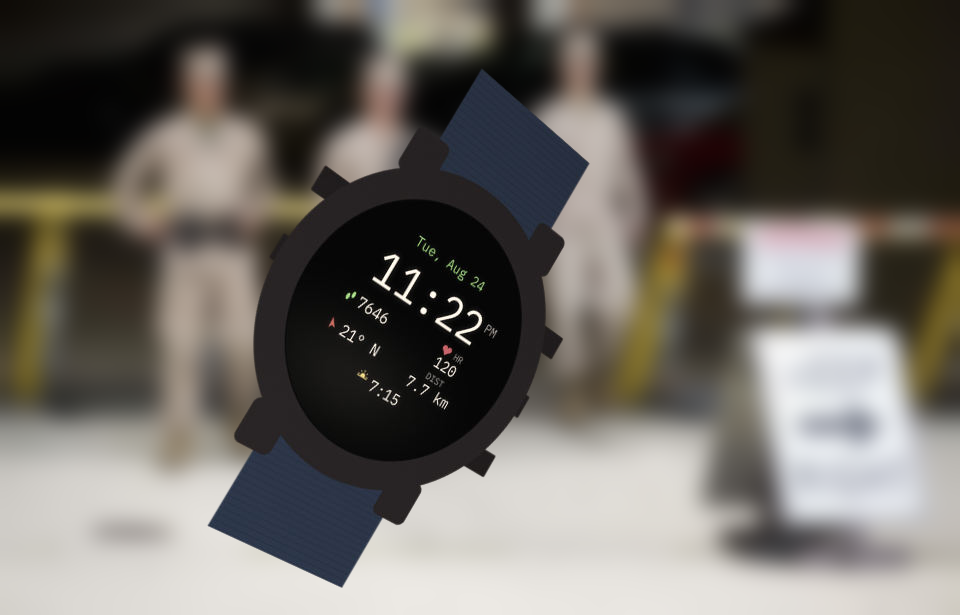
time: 11:22
